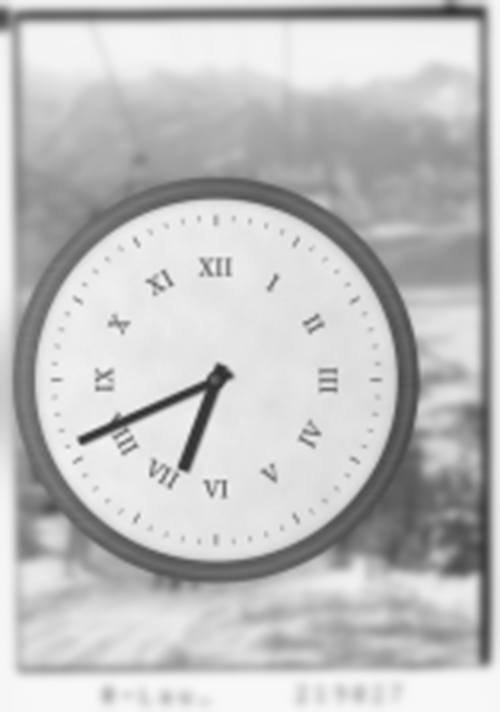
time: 6:41
